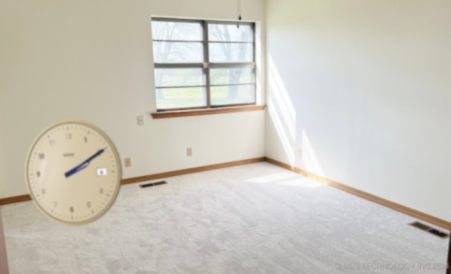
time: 2:10
